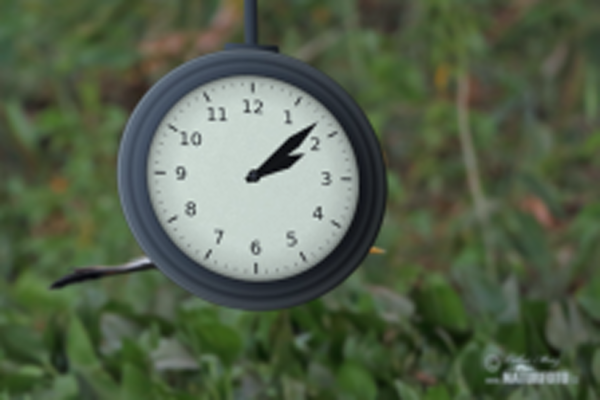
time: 2:08
